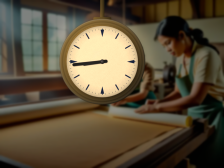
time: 8:44
